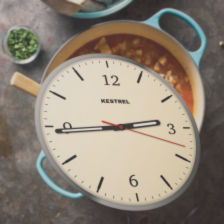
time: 2:44:18
